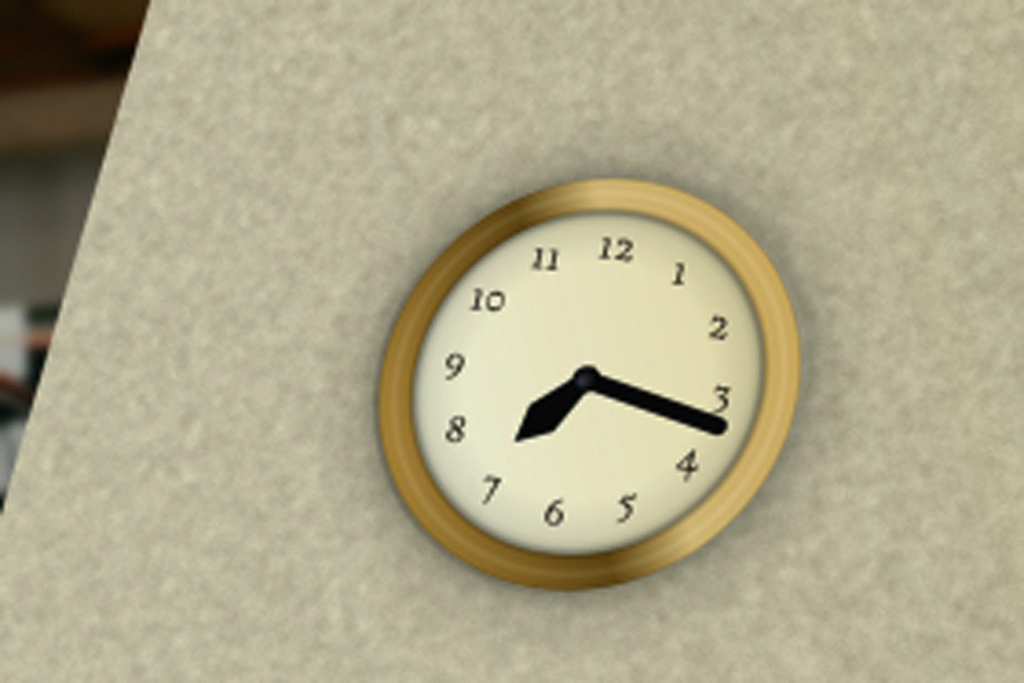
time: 7:17
